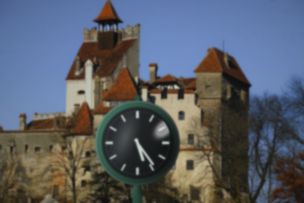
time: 5:24
